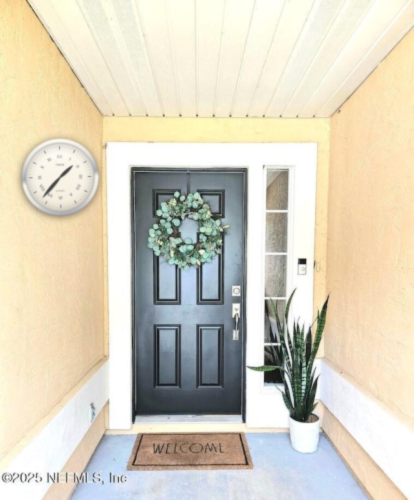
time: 1:37
